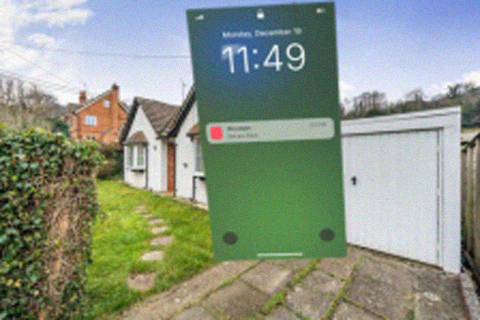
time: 11:49
